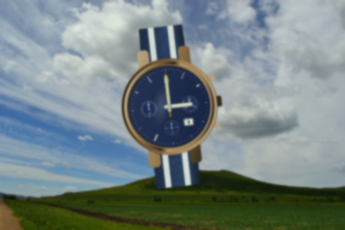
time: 3:00
